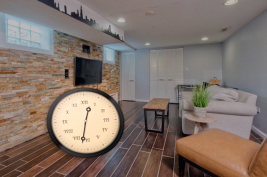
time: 12:32
